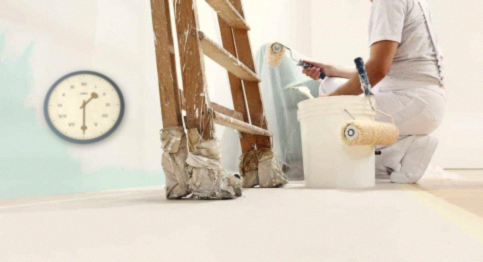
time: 1:30
